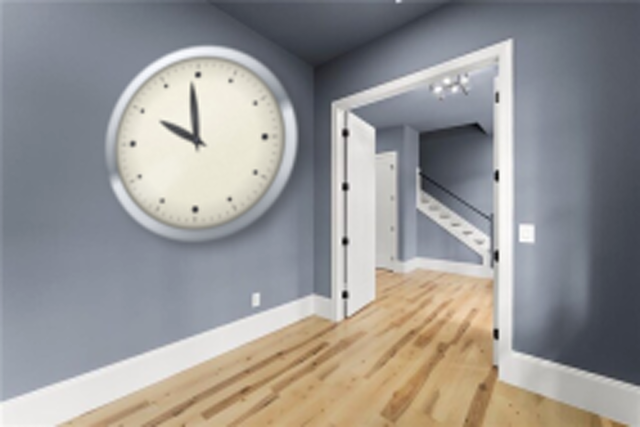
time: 9:59
